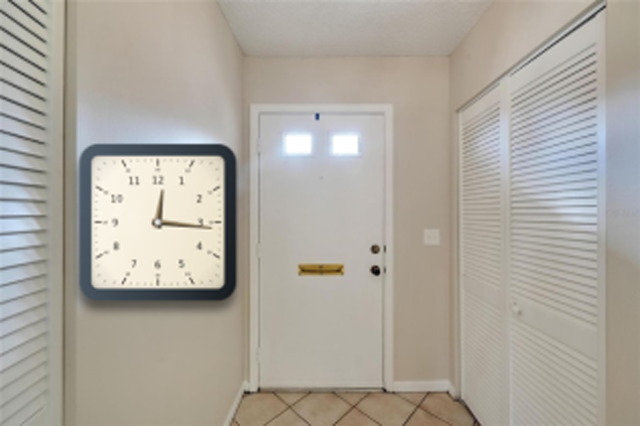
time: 12:16
